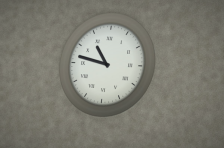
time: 10:47
